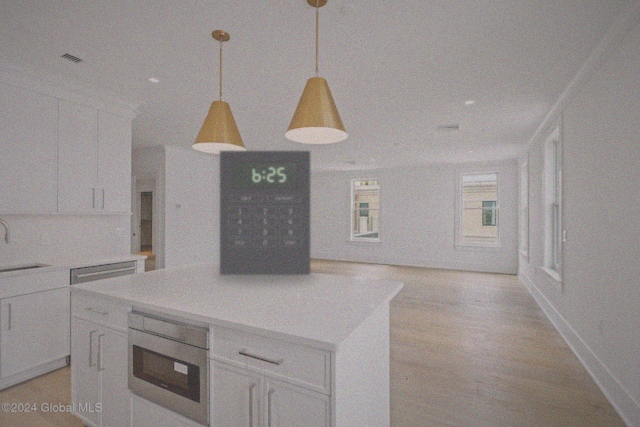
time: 6:25
